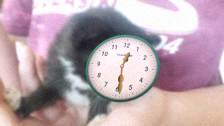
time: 12:29
